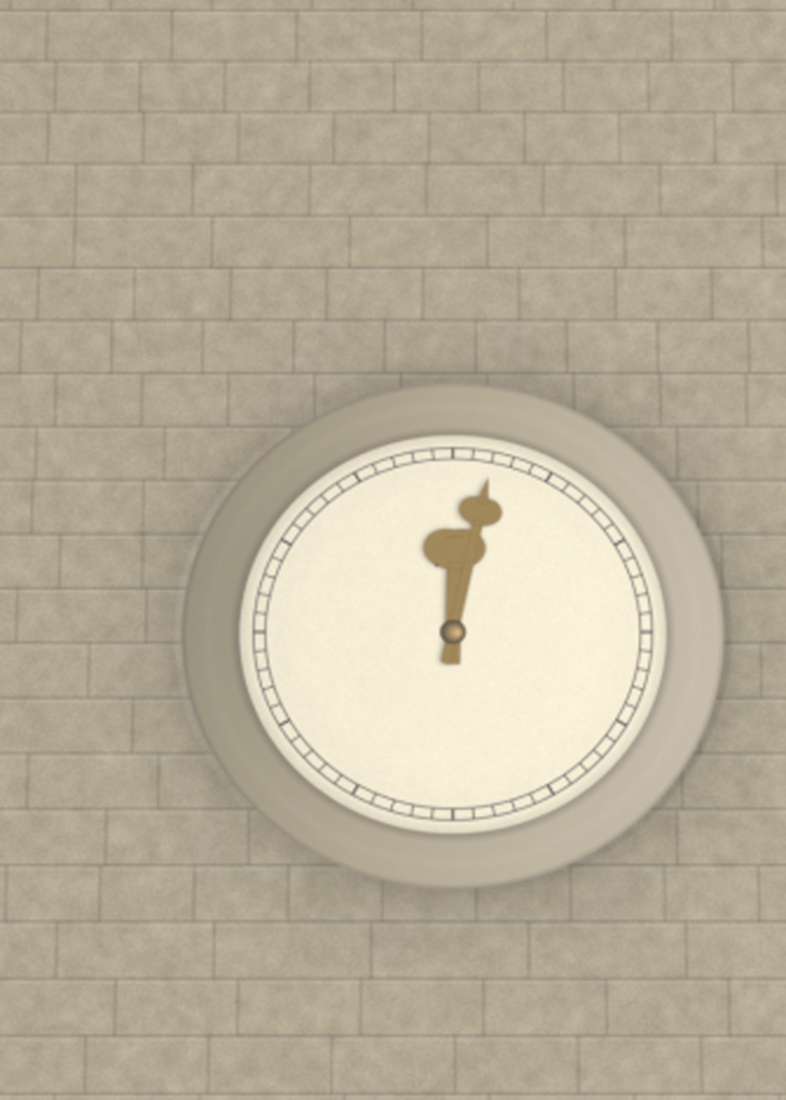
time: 12:02
